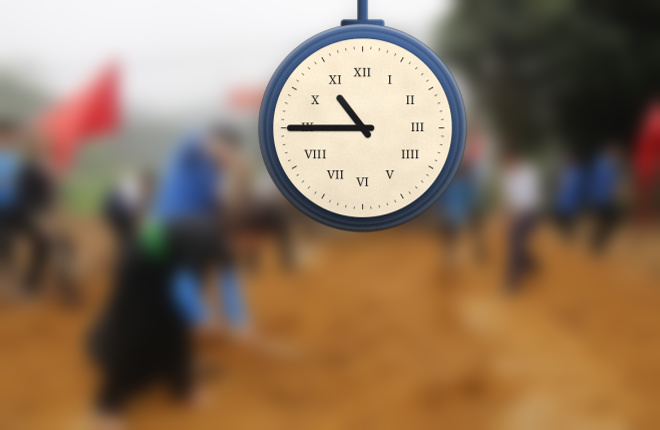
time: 10:45
